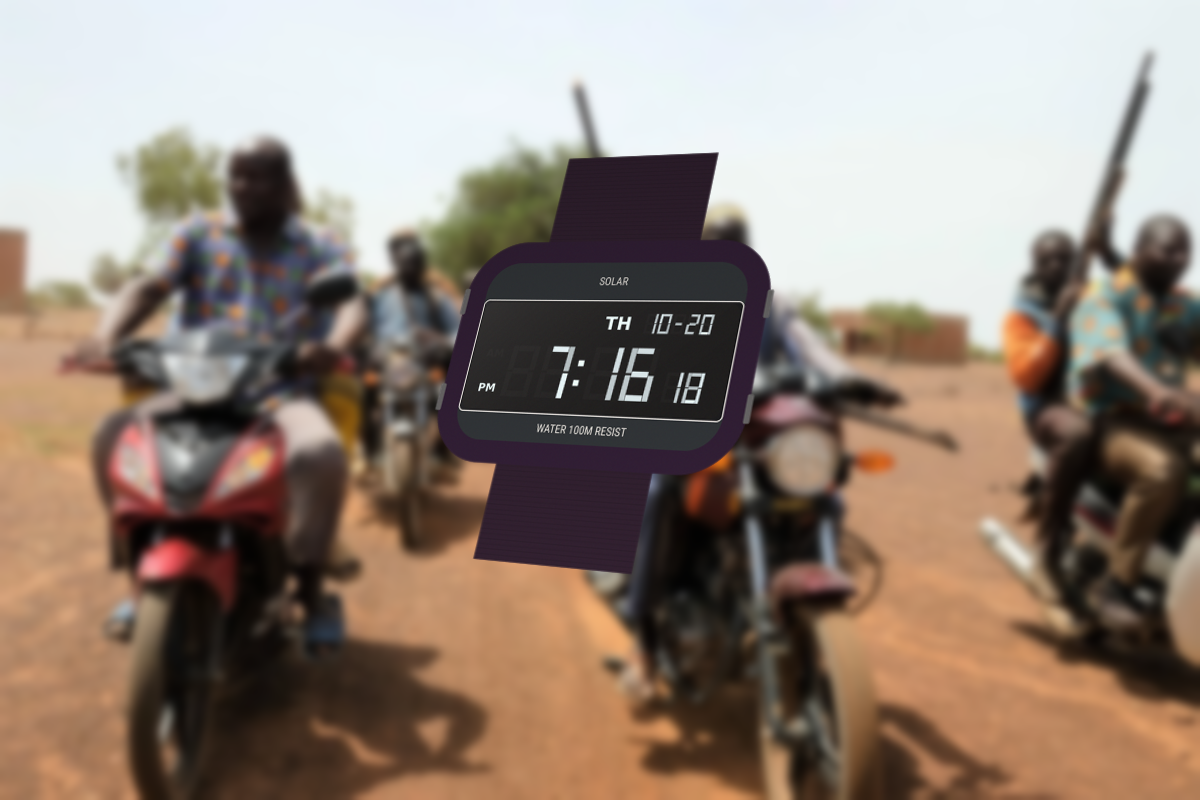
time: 7:16:18
